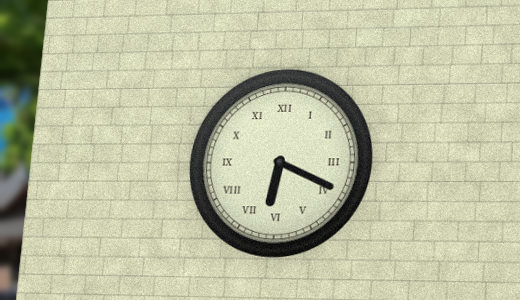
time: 6:19
